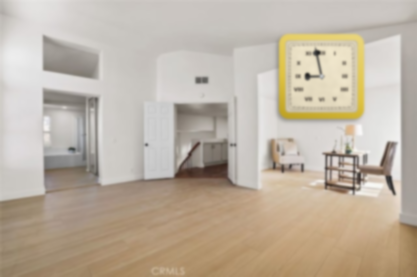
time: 8:58
